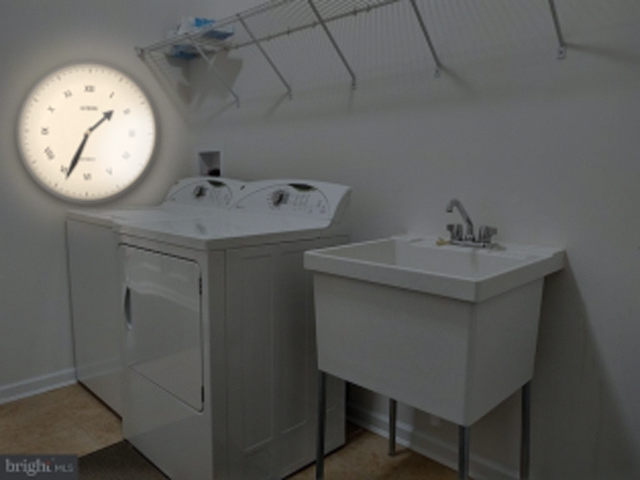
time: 1:34
